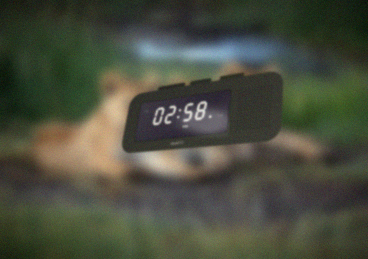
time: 2:58
